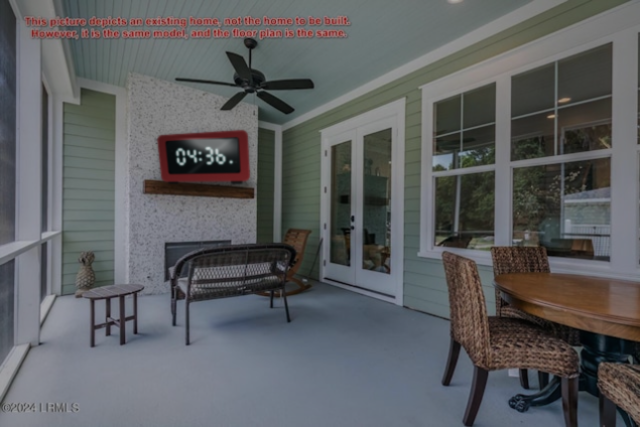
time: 4:36
